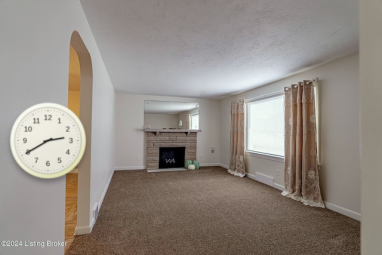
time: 2:40
